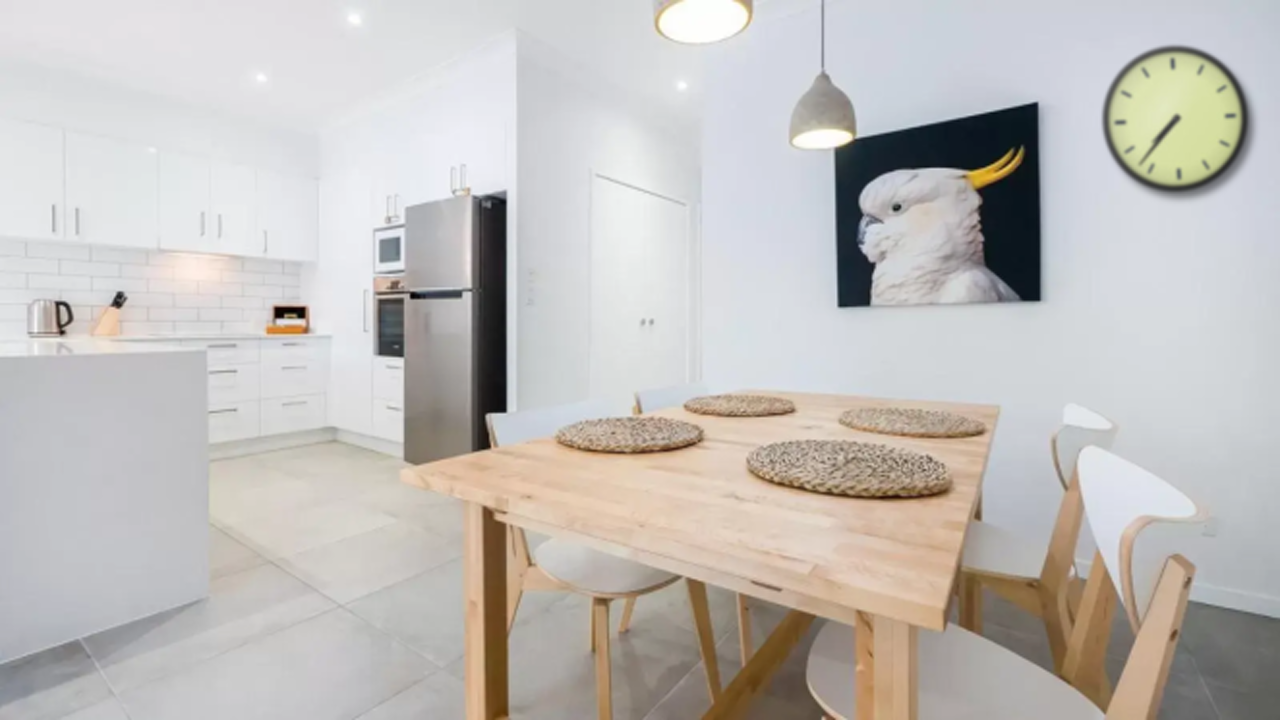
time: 7:37
